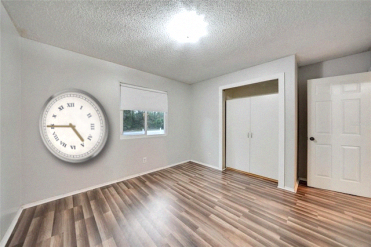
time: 4:45
